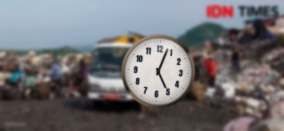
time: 5:03
